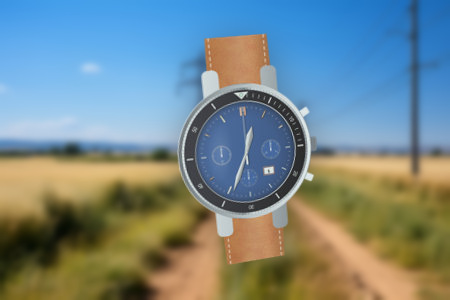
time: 12:34
